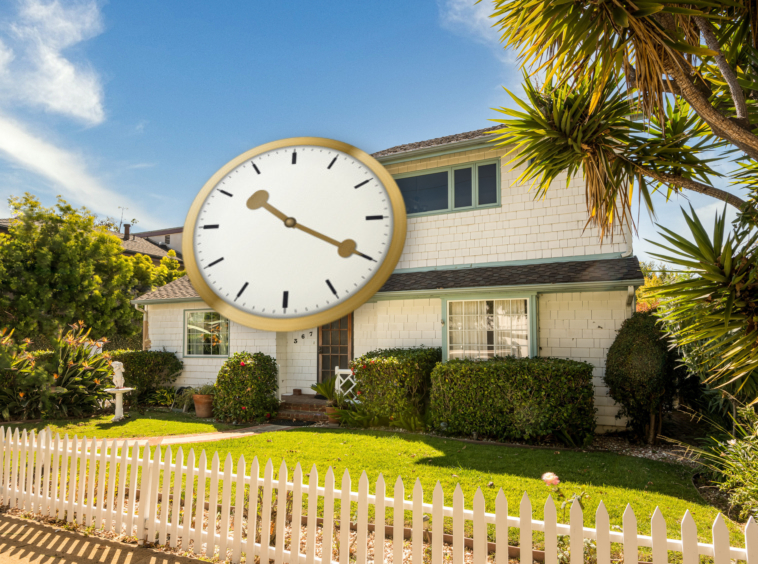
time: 10:20
